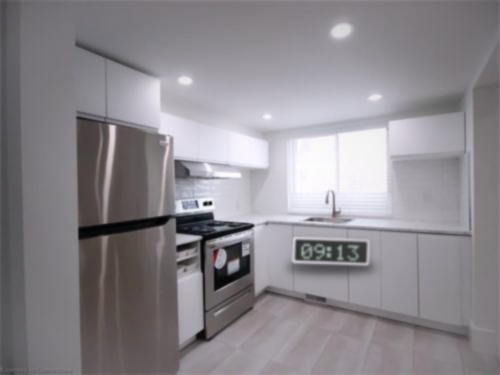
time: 9:13
